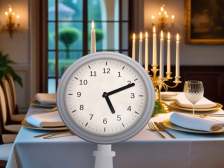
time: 5:11
